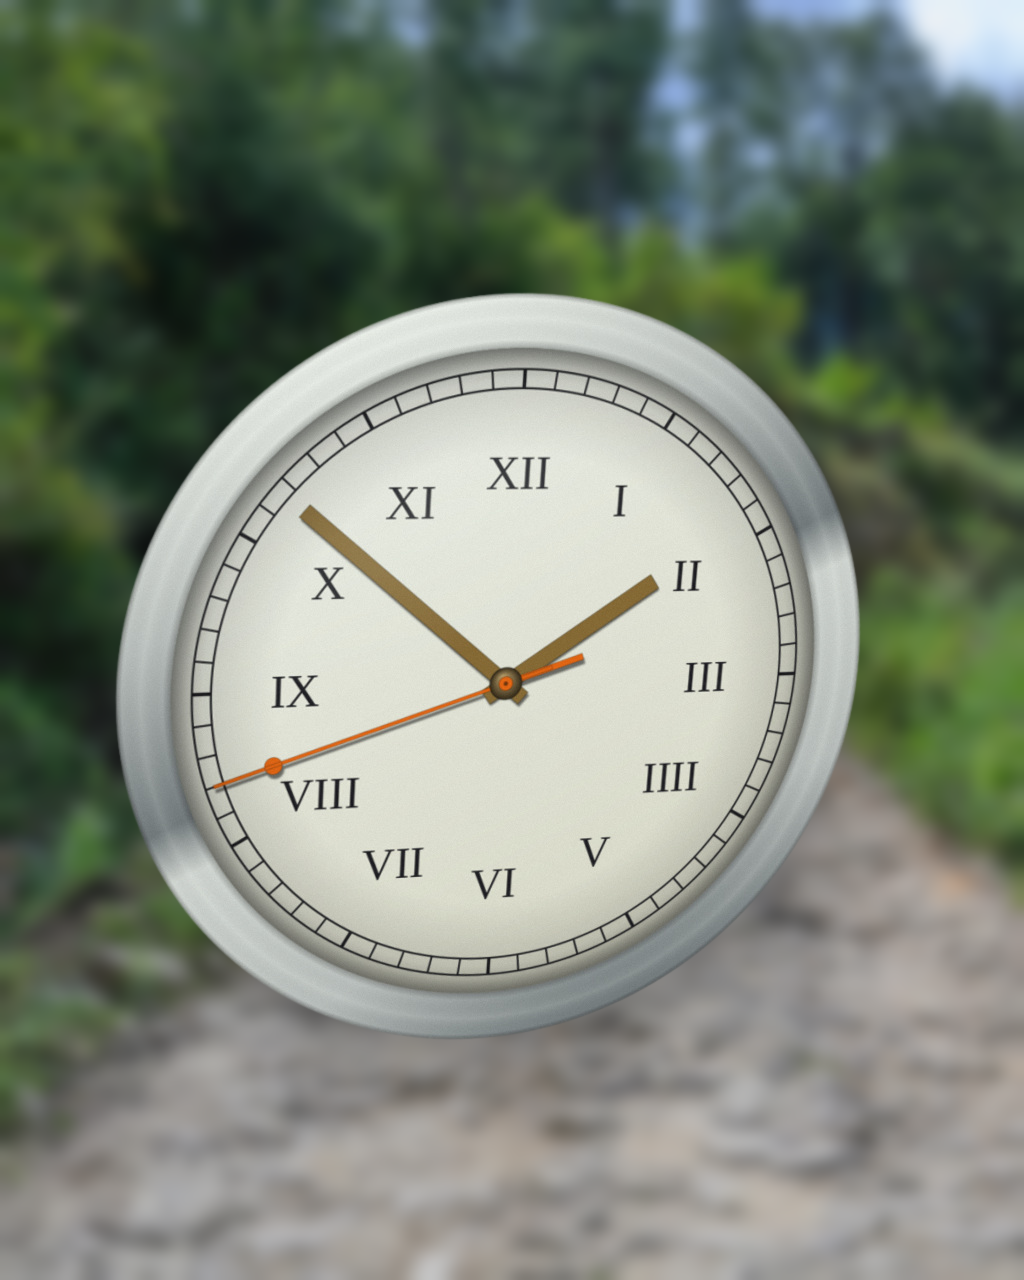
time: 1:51:42
